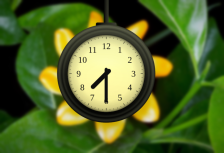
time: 7:30
